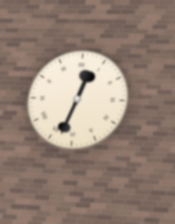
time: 12:33
